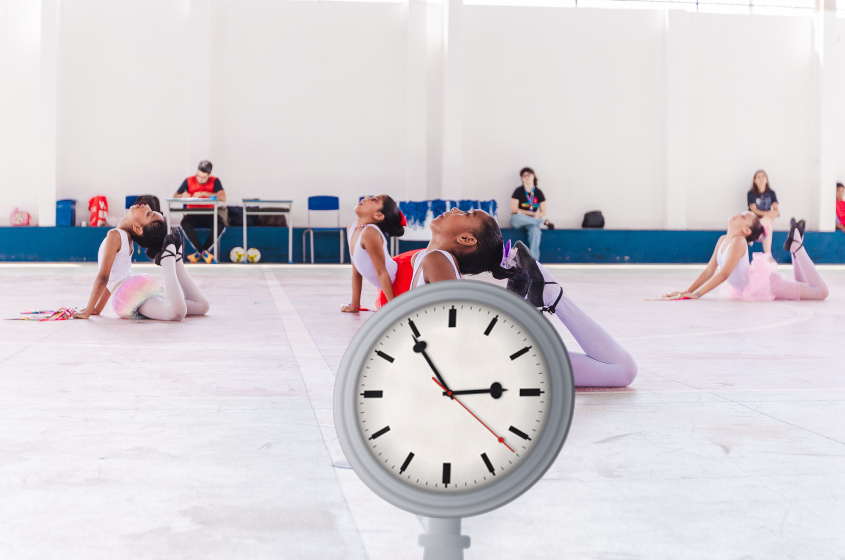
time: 2:54:22
